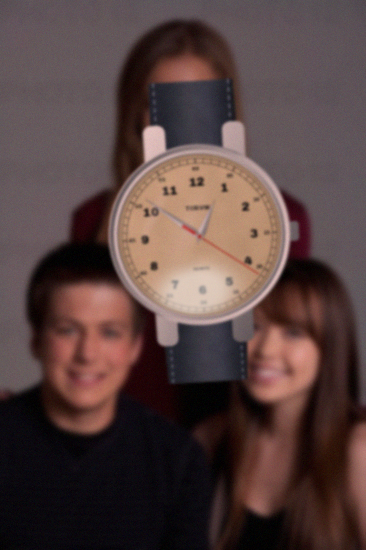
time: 12:51:21
